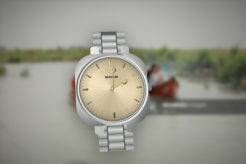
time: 2:01
